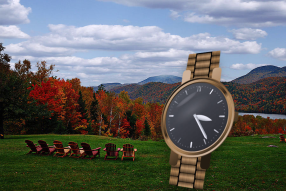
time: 3:24
